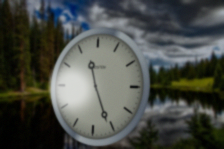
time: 11:26
